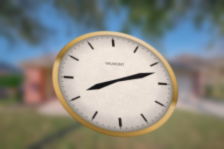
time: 8:12
